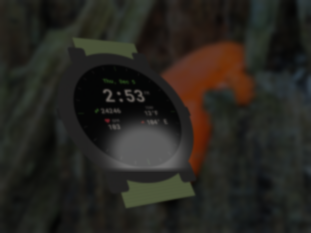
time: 2:53
